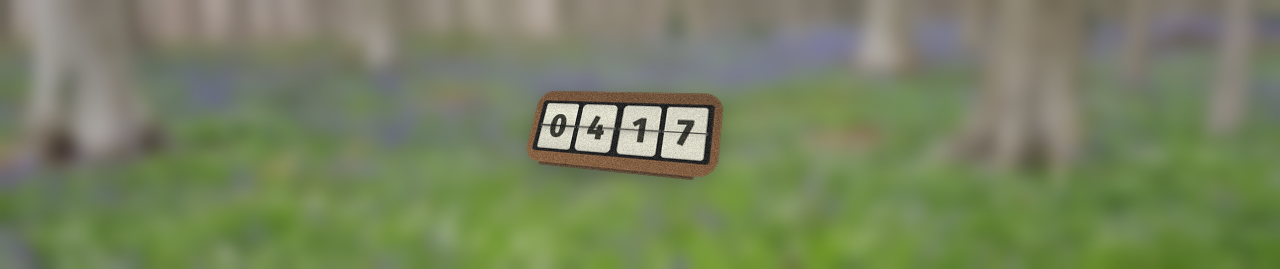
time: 4:17
